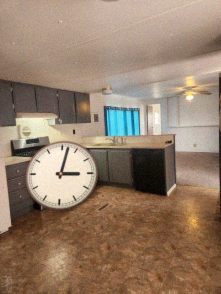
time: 3:02
